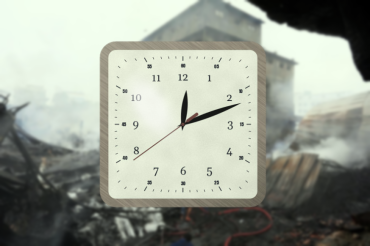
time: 12:11:39
